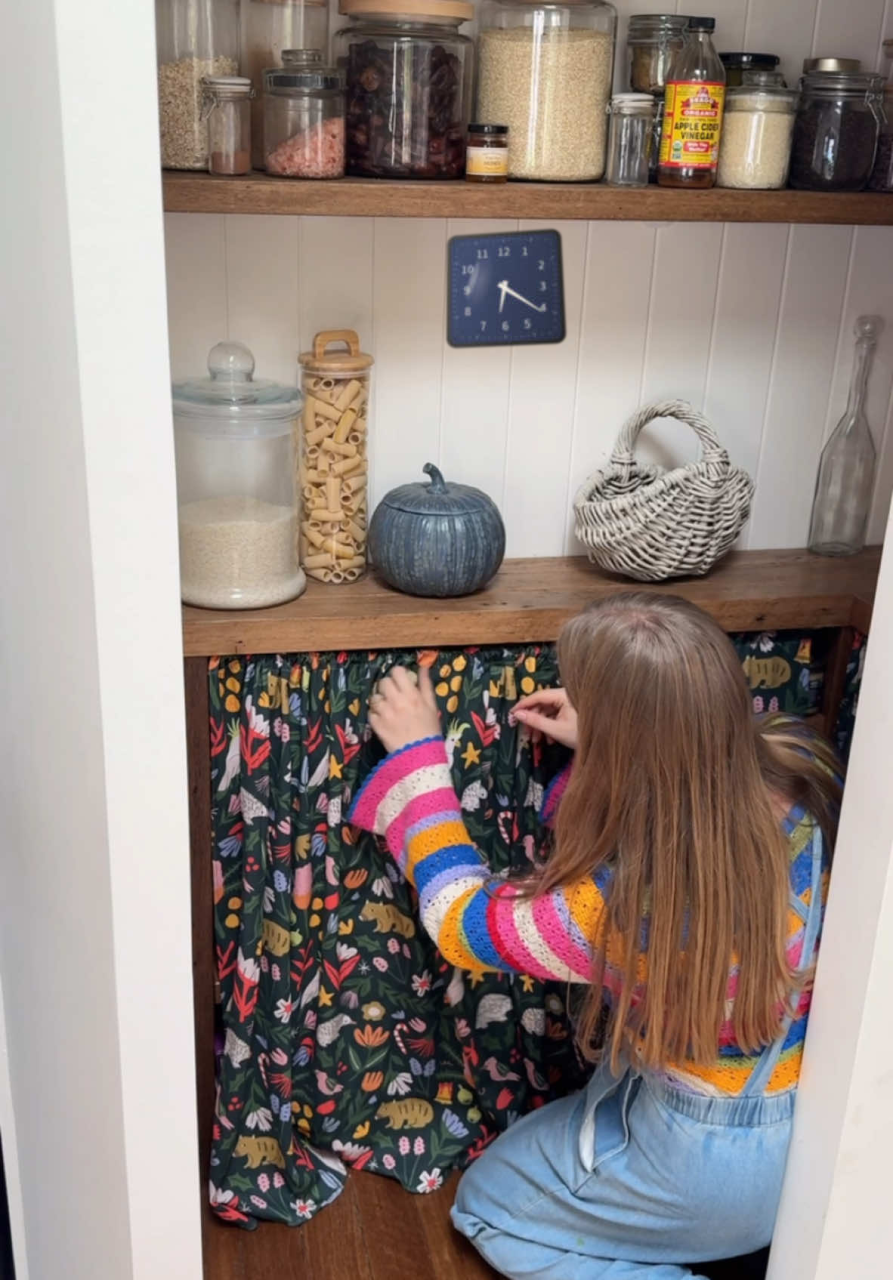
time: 6:21
